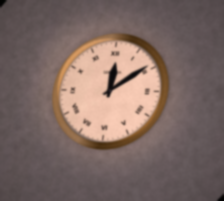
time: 12:09
